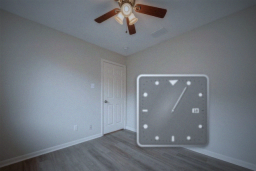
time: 1:05
